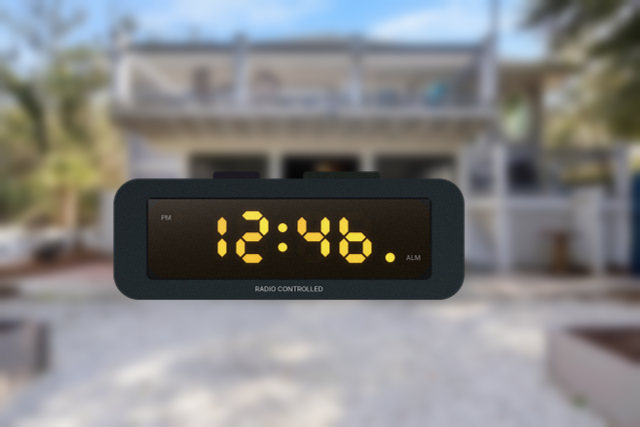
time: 12:46
